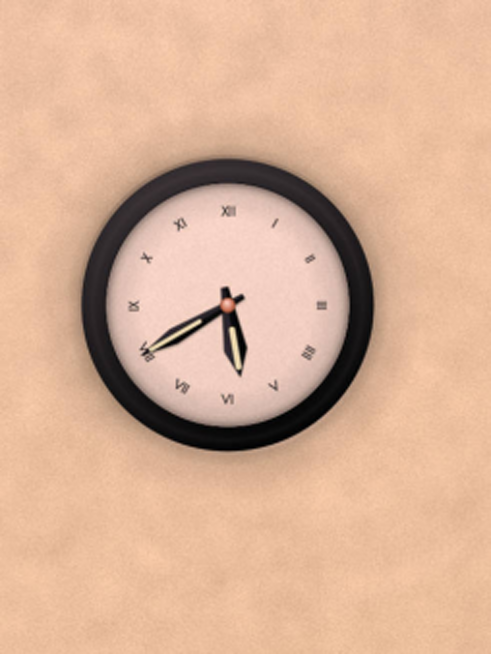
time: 5:40
